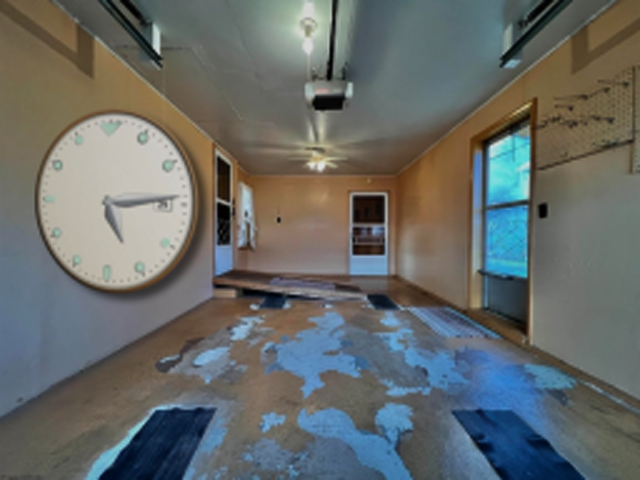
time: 5:14
